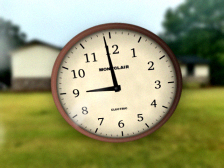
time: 8:59
